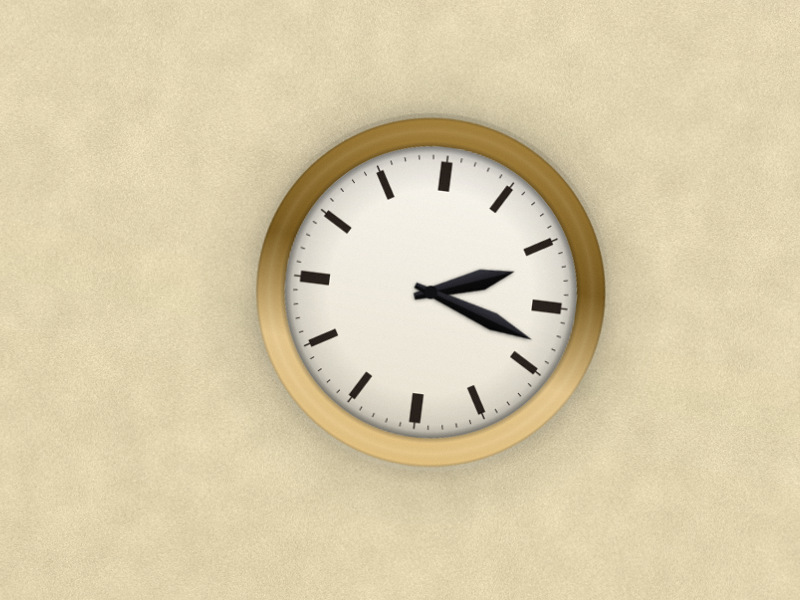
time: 2:18
